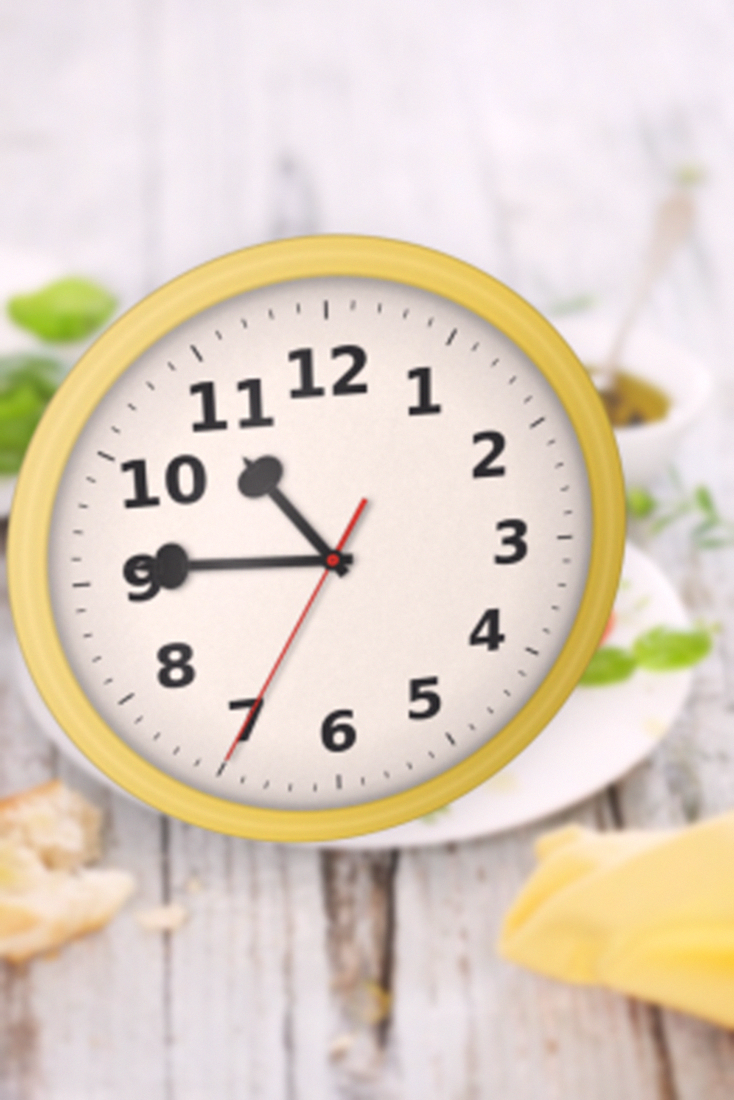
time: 10:45:35
